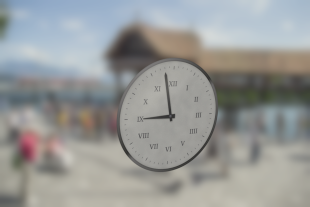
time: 8:58
